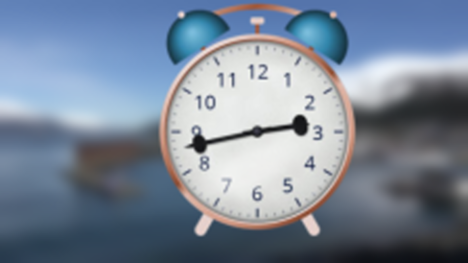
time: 2:43
